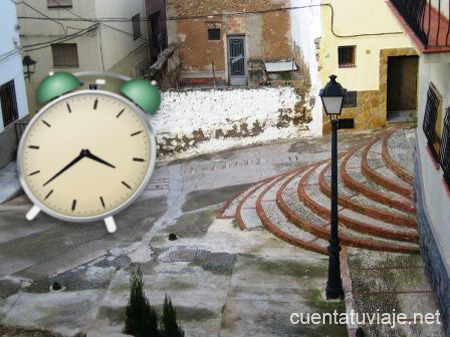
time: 3:37
